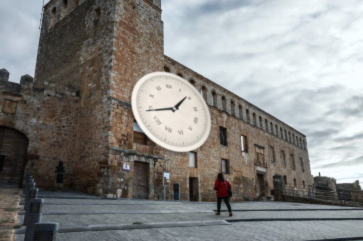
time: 1:44
